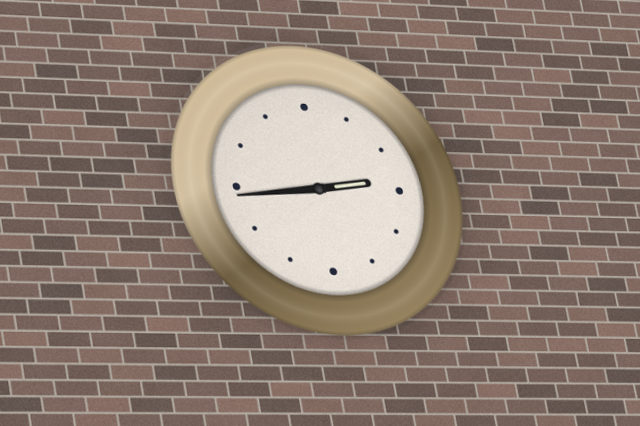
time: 2:44
